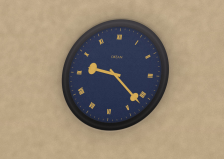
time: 9:22
